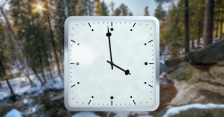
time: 3:59
